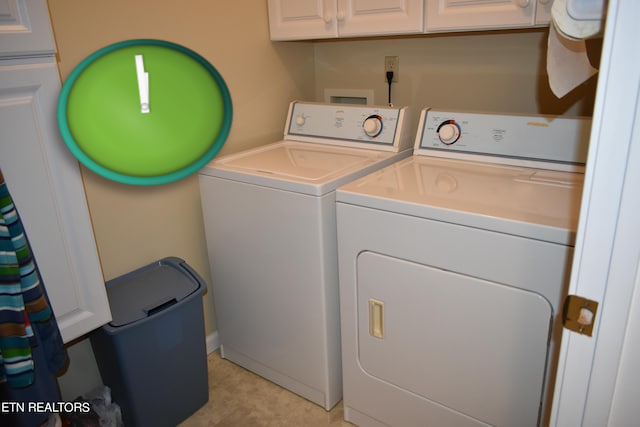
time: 11:59
